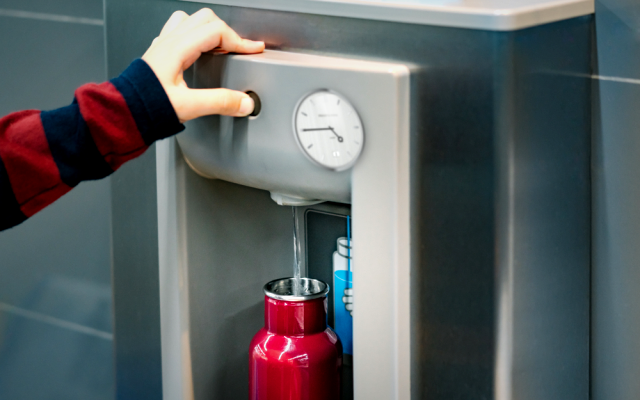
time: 4:45
